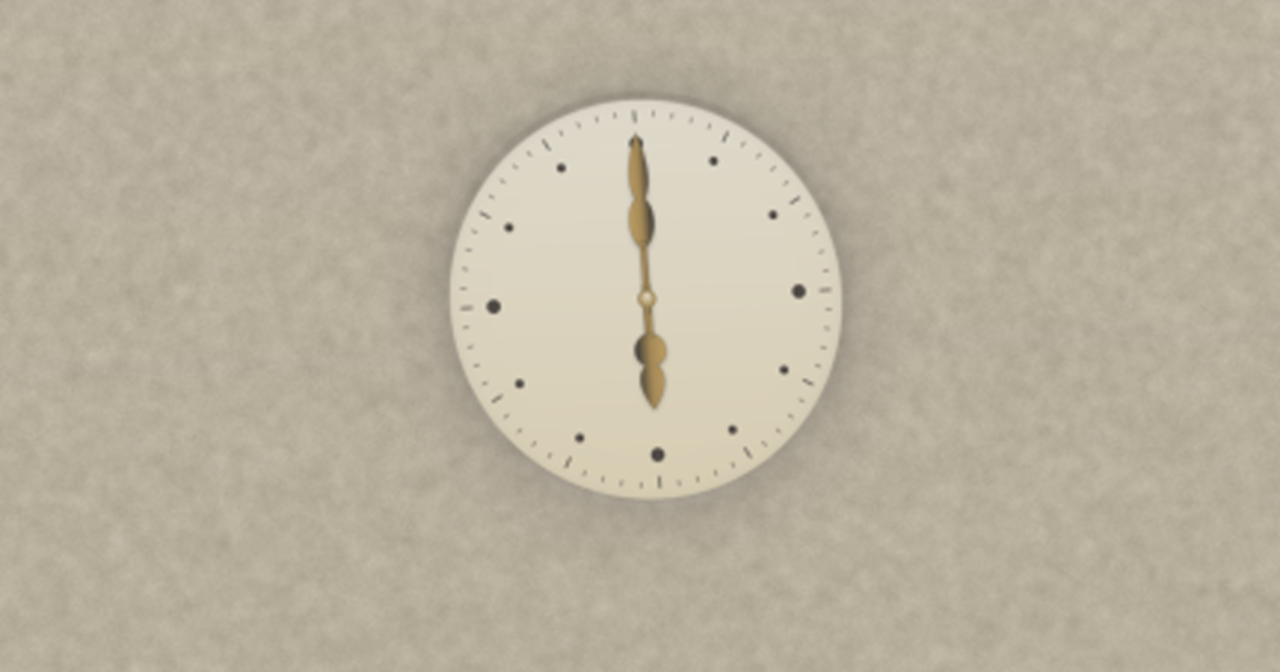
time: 6:00
